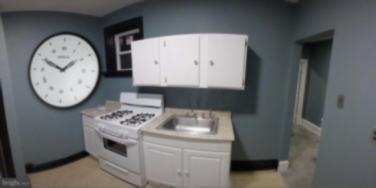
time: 1:49
